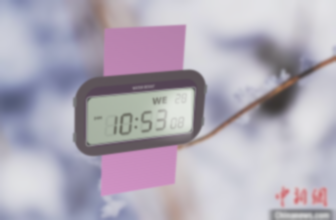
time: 10:53:08
